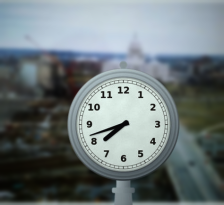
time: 7:42
